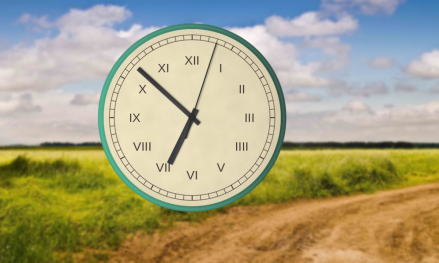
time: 6:52:03
